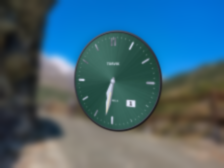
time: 6:32
